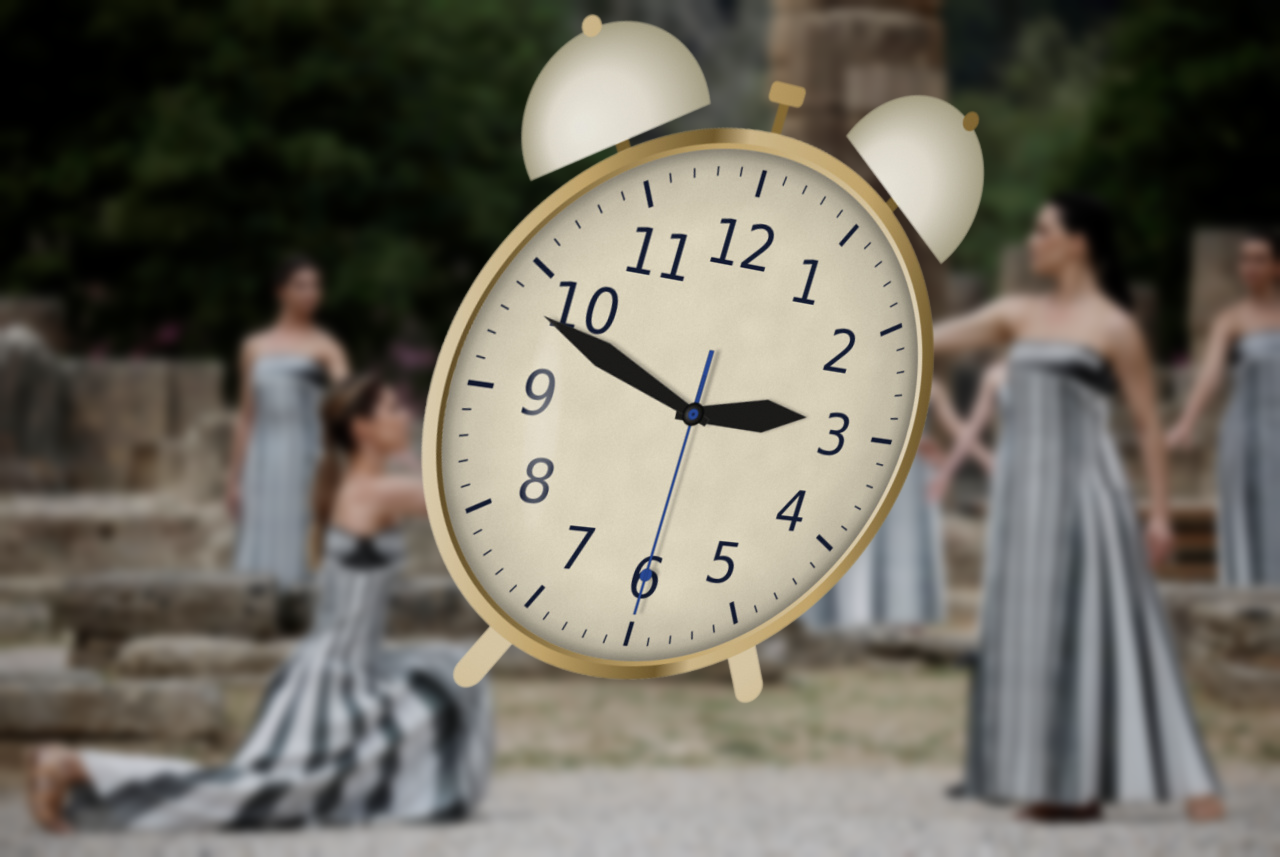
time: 2:48:30
